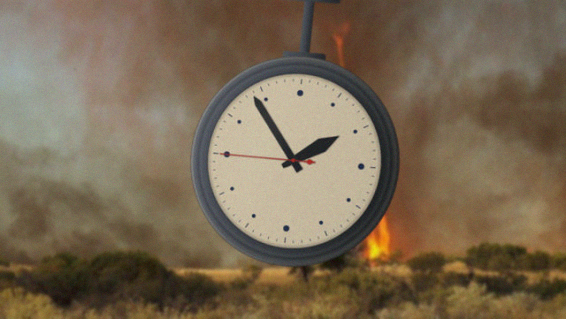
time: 1:53:45
